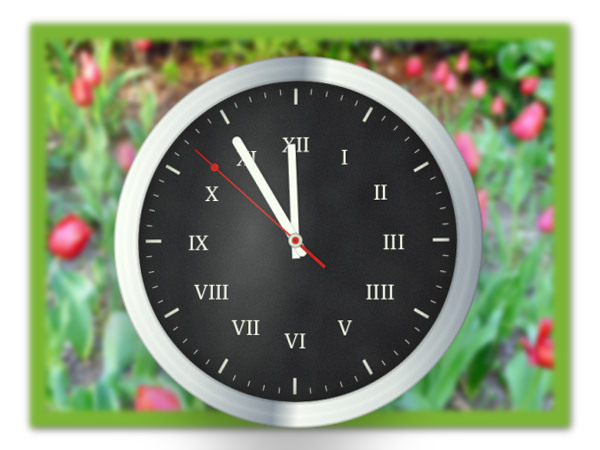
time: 11:54:52
